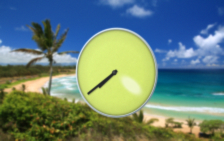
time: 7:39
